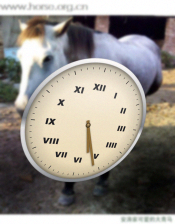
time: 5:26
